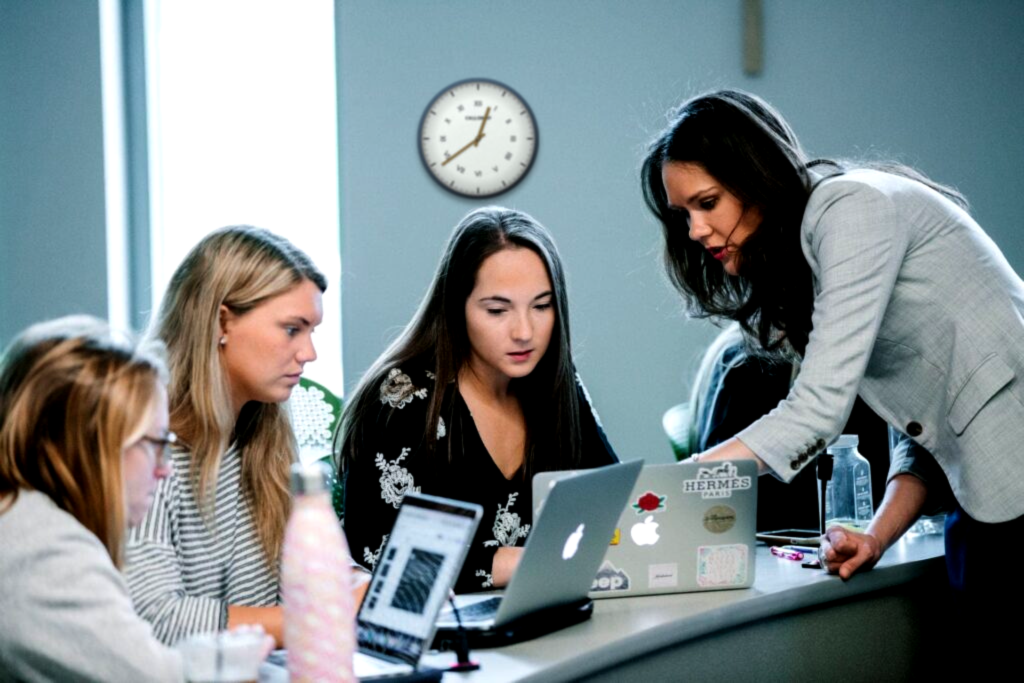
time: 12:39
